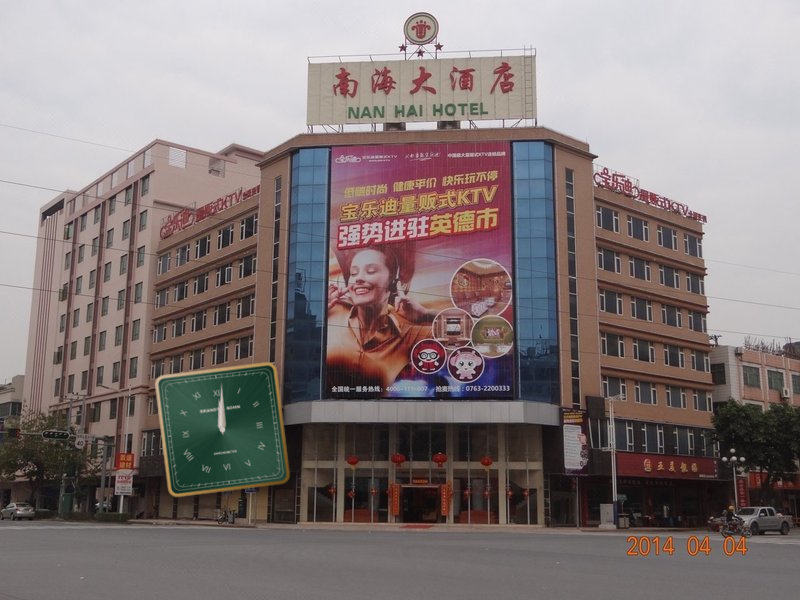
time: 12:01
